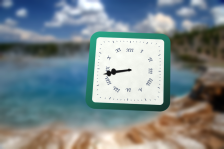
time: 8:43
